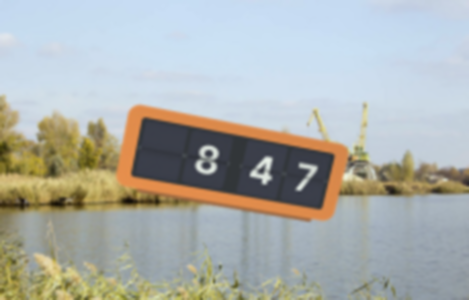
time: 8:47
